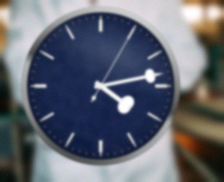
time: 4:13:05
